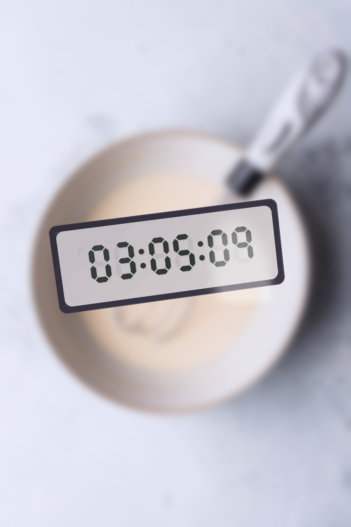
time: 3:05:09
